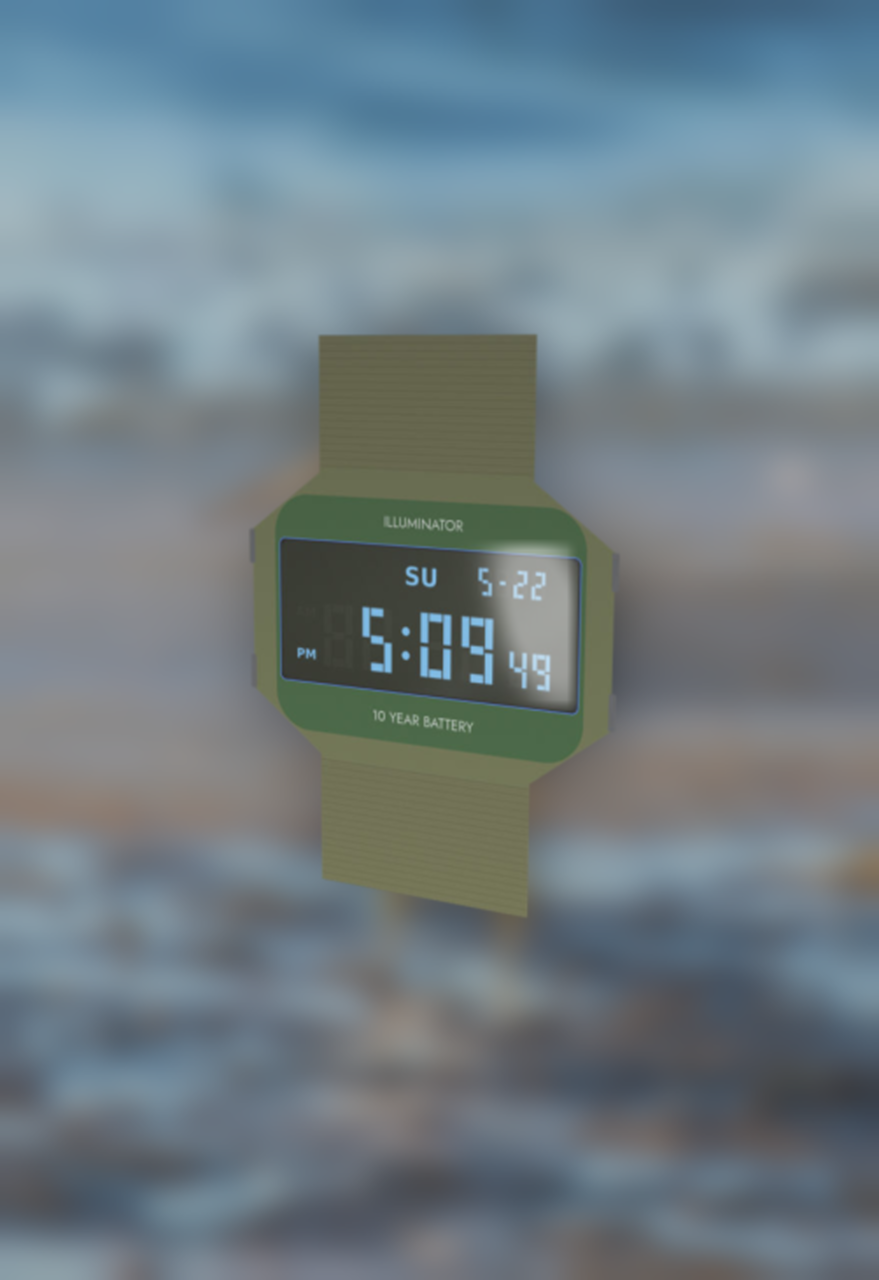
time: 5:09:49
